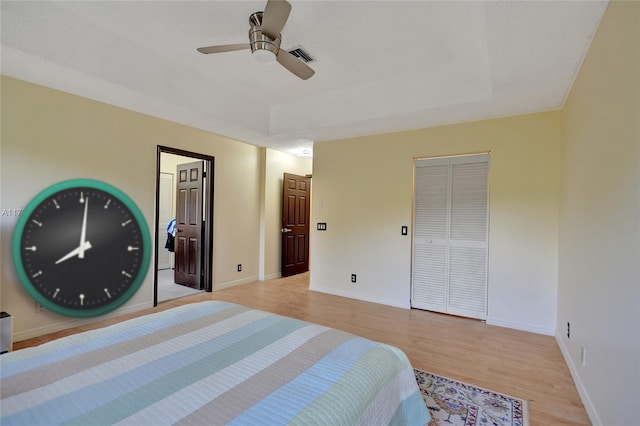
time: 8:01
